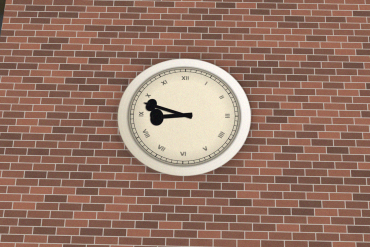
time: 8:48
